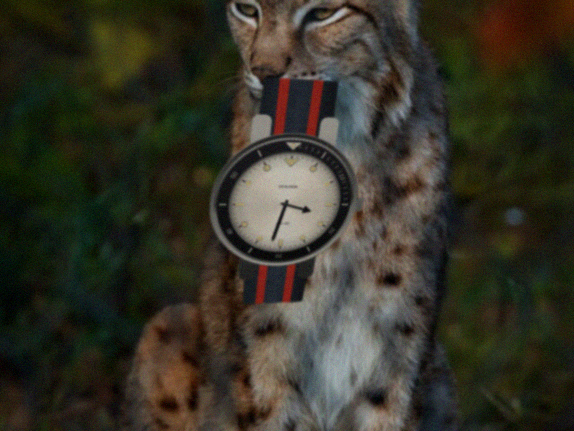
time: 3:32
